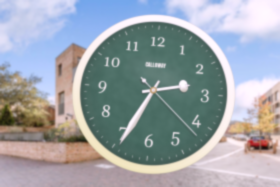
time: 2:34:22
